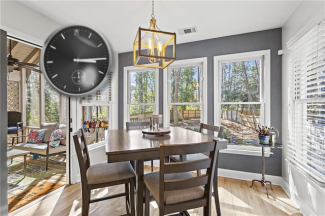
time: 3:15
